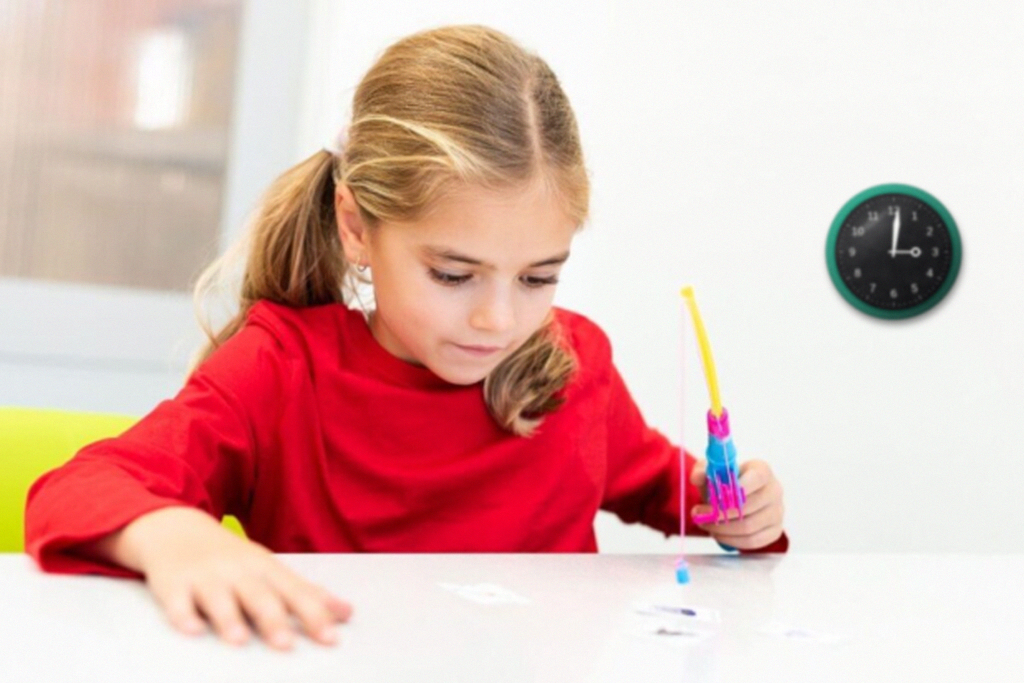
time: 3:01
